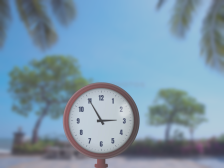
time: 2:55
